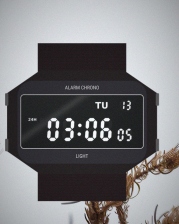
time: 3:06:05
